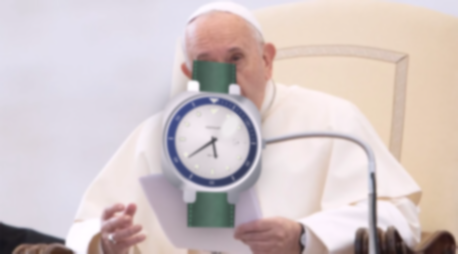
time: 5:39
